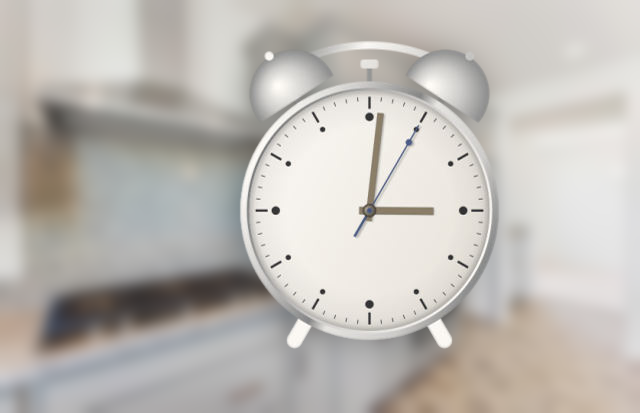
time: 3:01:05
